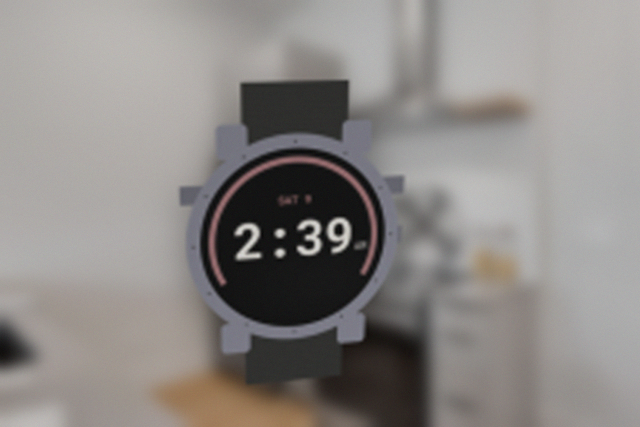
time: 2:39
